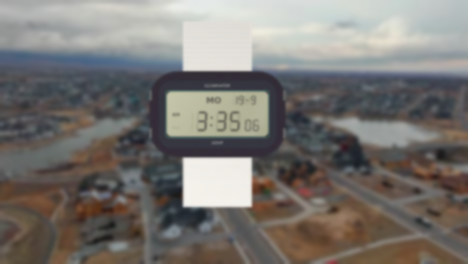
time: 3:35:06
